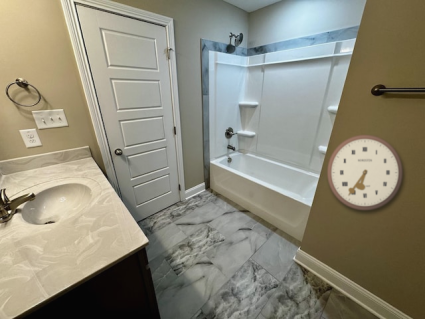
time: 6:36
